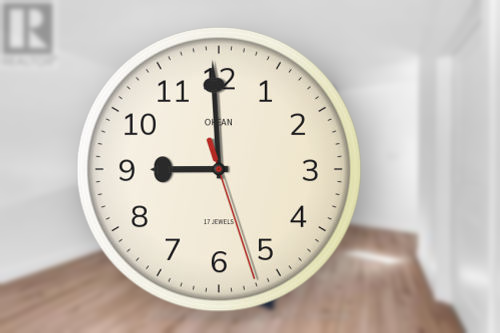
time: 8:59:27
